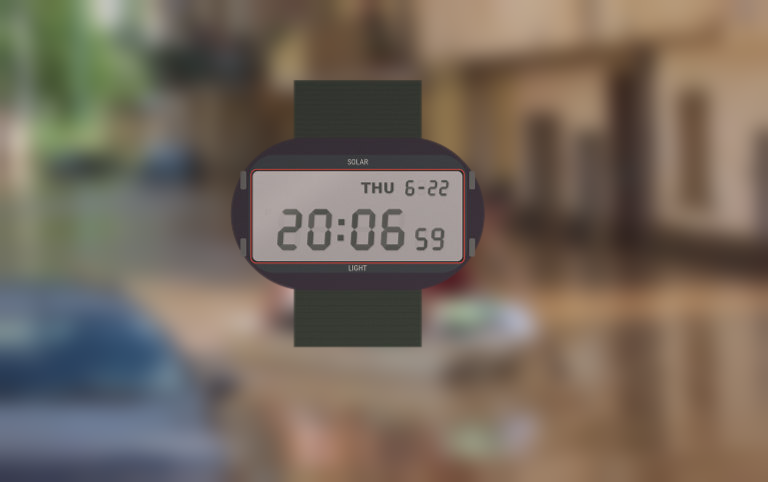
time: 20:06:59
